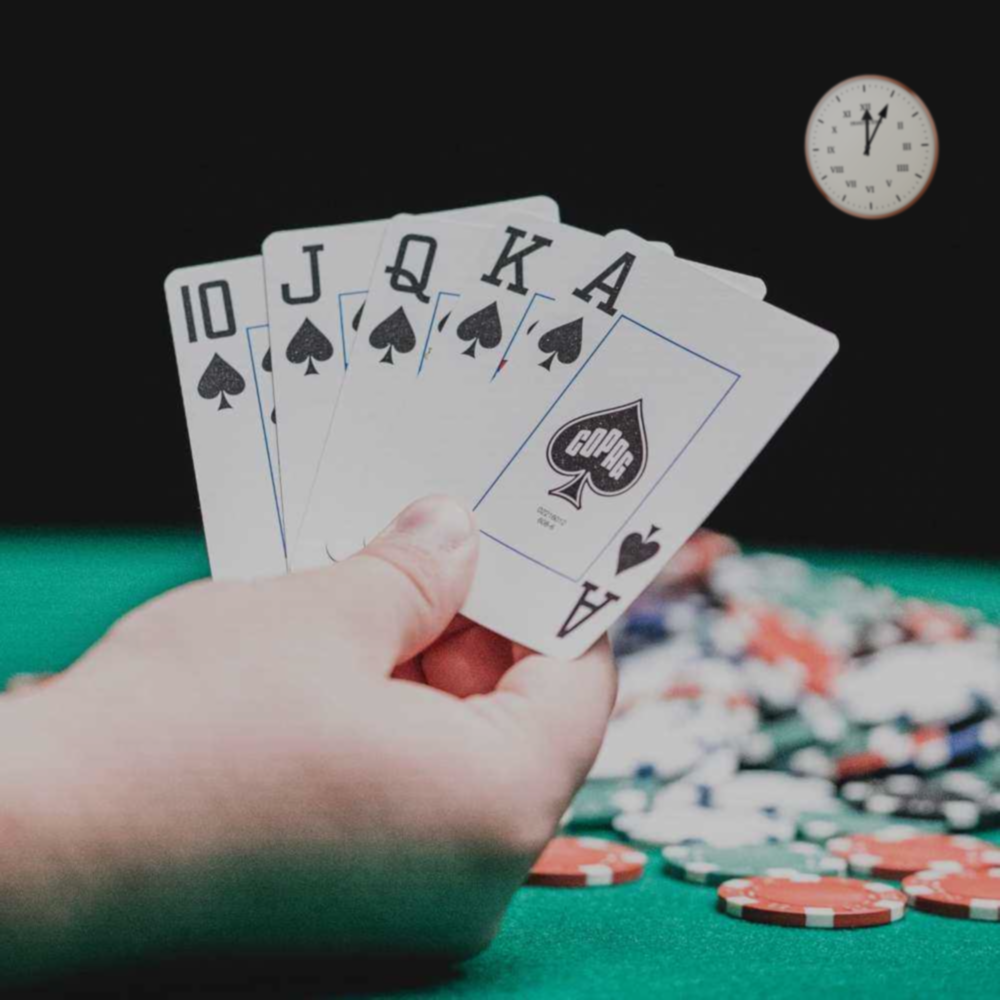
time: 12:05
